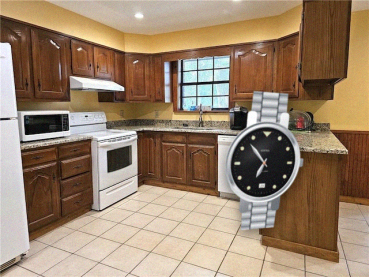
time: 6:53
